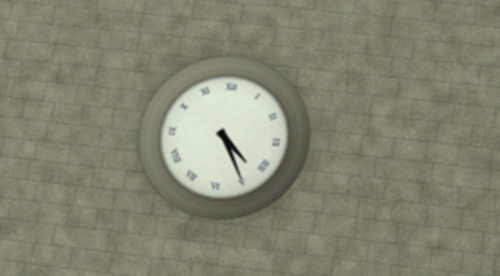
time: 4:25
